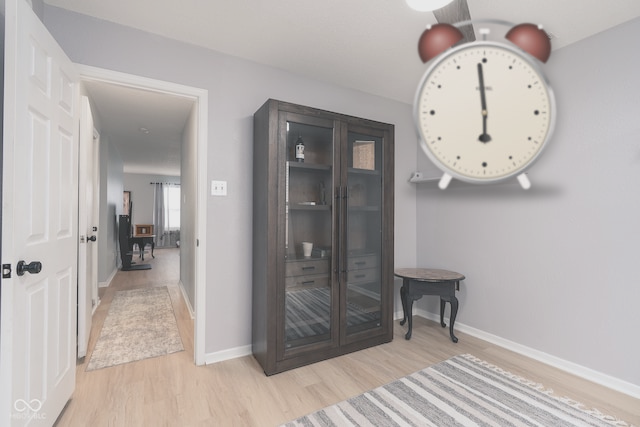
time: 5:59
